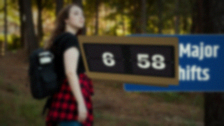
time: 6:58
